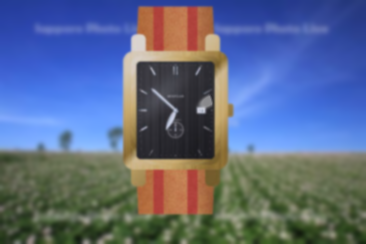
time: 6:52
